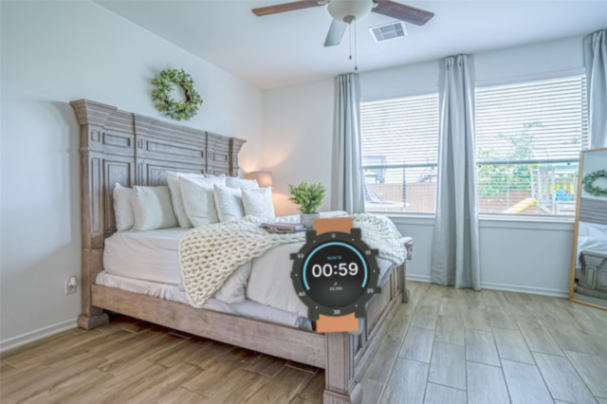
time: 0:59
